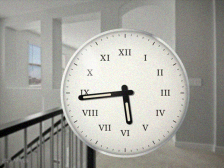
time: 5:44
